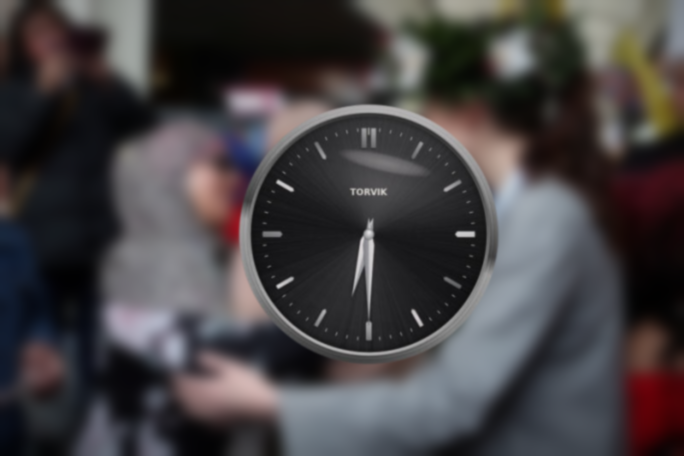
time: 6:30
